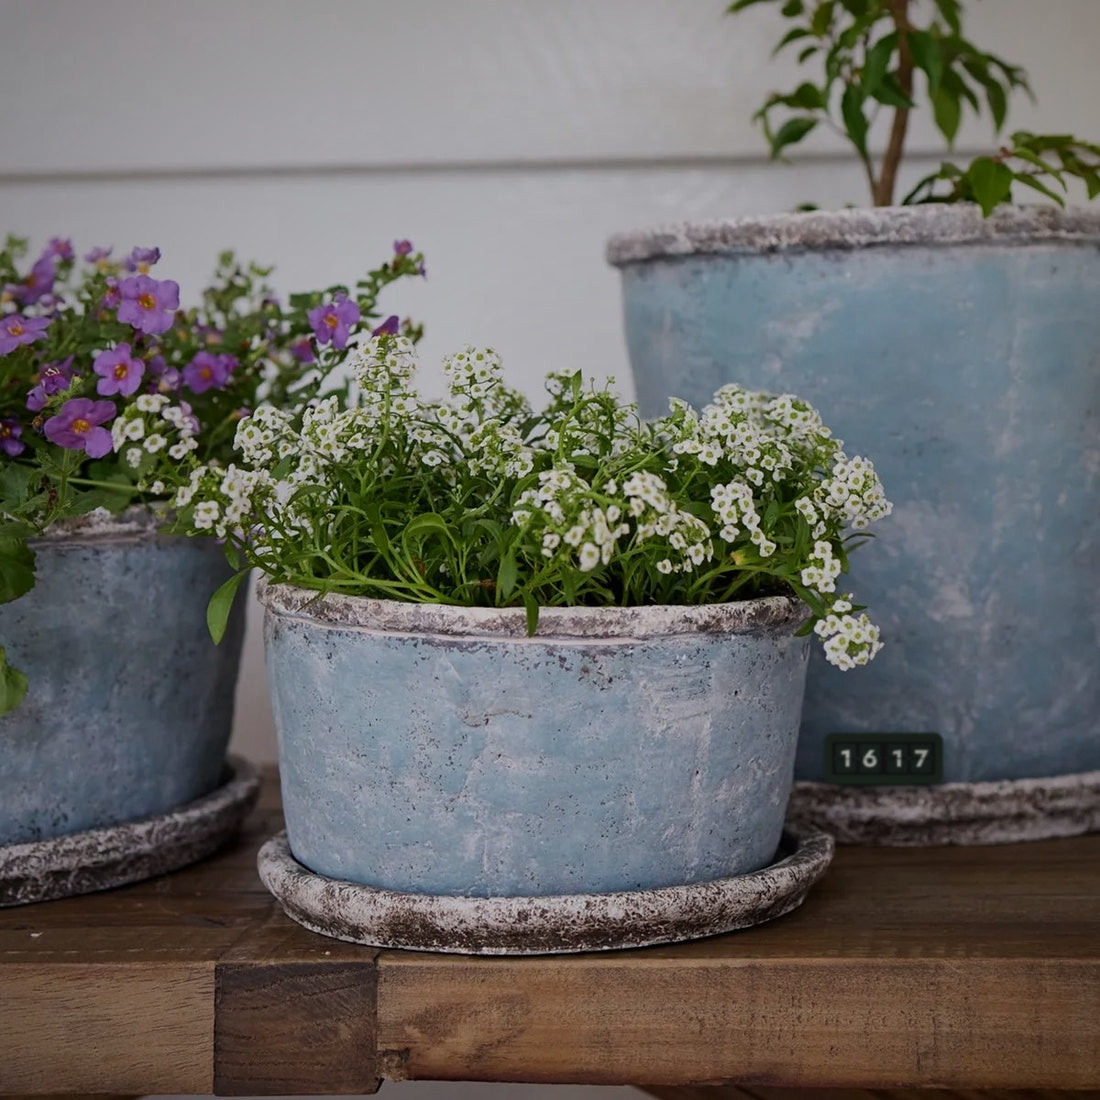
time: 16:17
